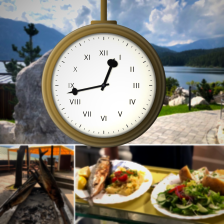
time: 12:43
